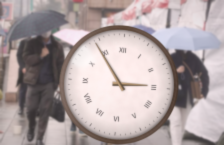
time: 2:54
